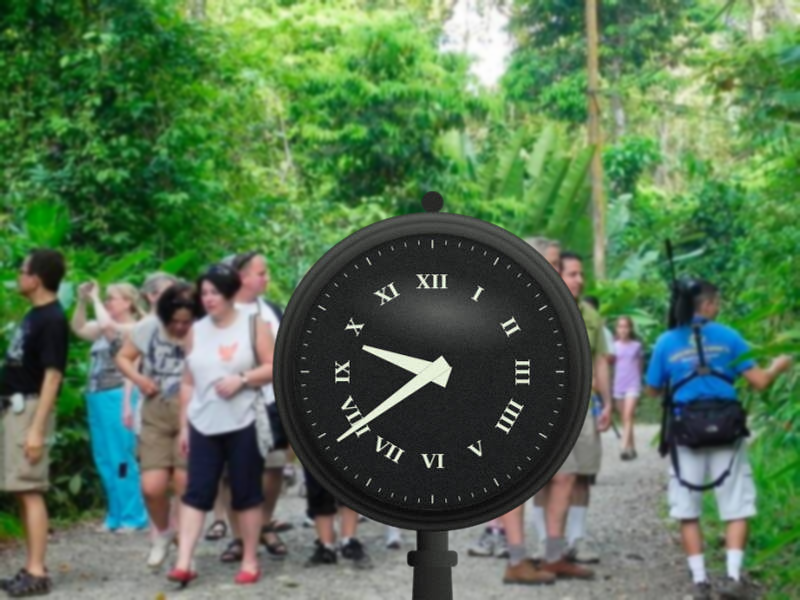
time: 9:39
